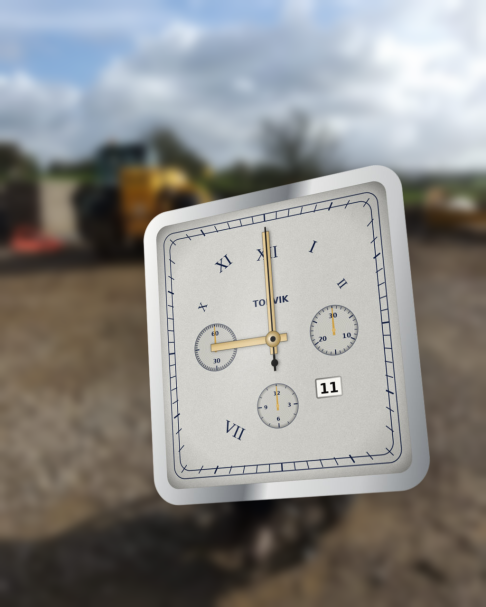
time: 9:00
